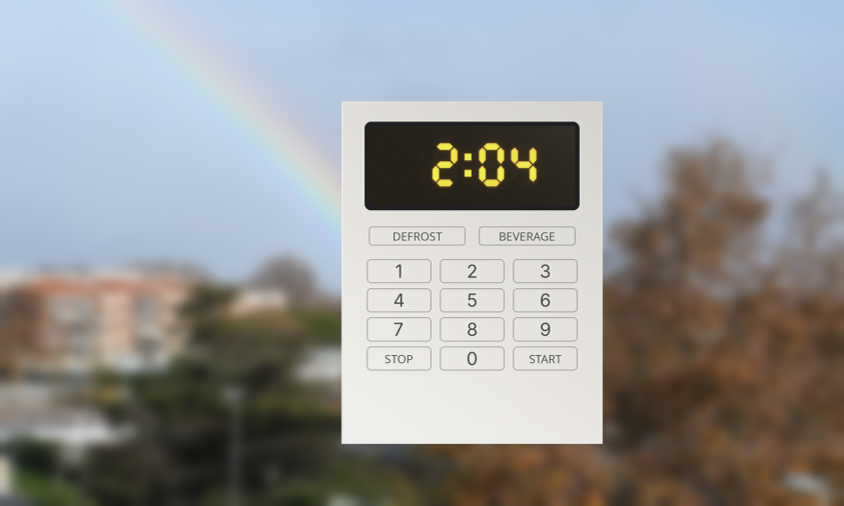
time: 2:04
